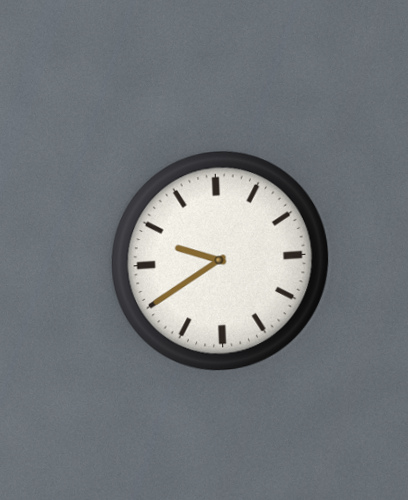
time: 9:40
